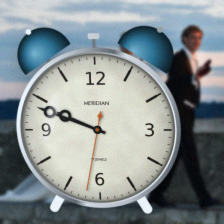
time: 9:48:32
